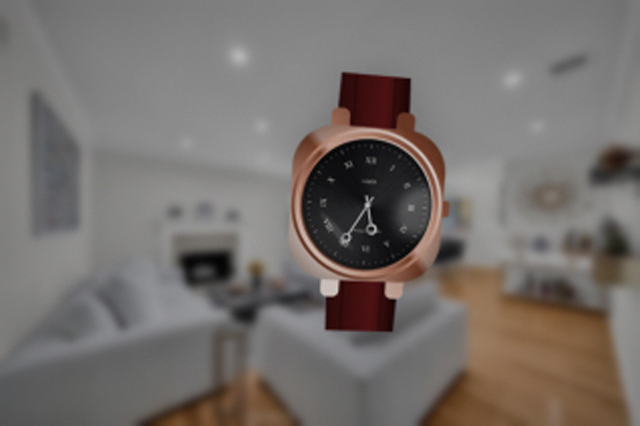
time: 5:35
